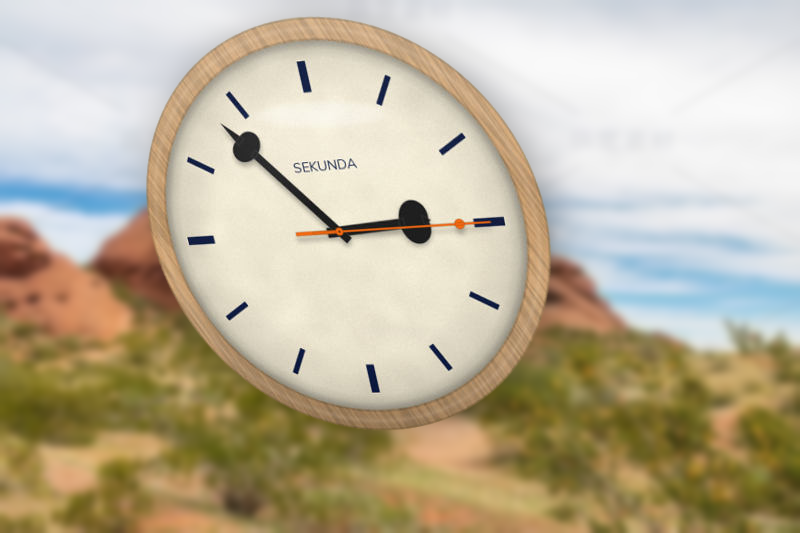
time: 2:53:15
